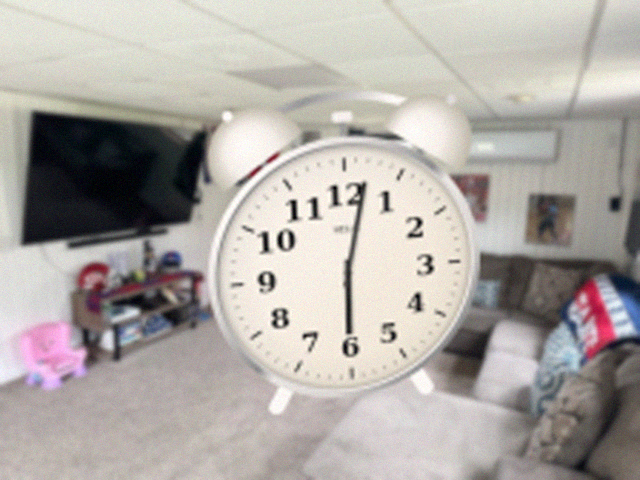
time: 6:02
